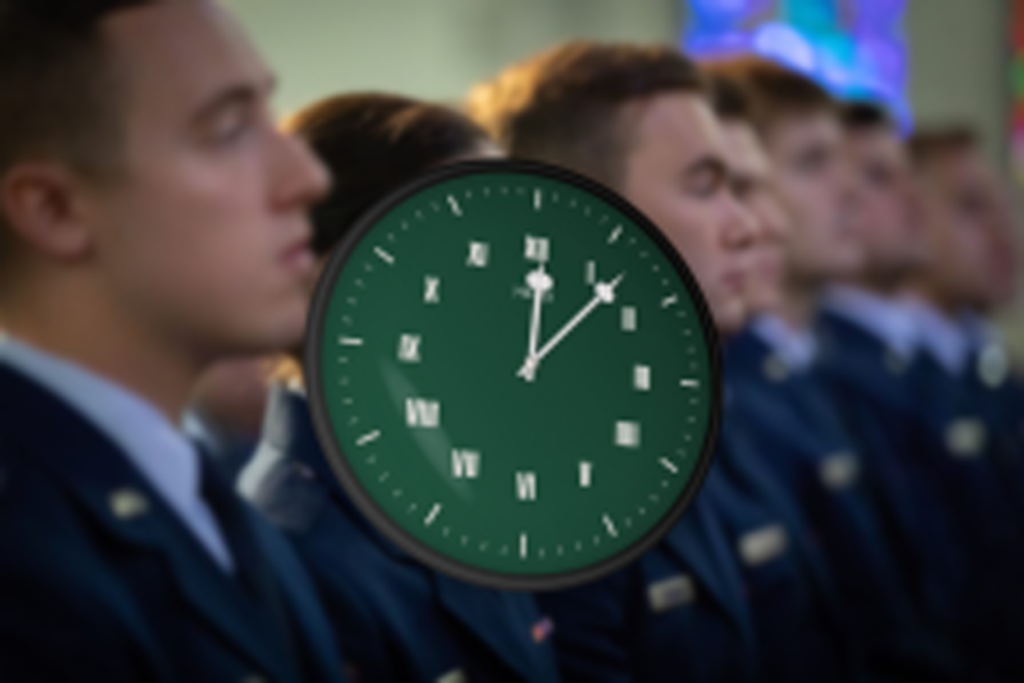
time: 12:07
